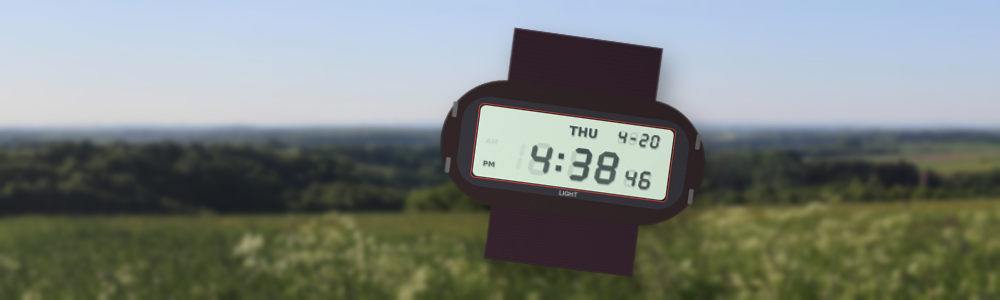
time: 4:38:46
